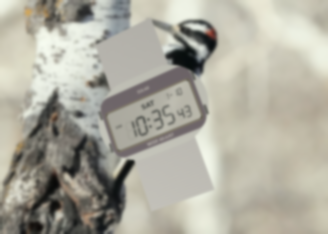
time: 10:35
